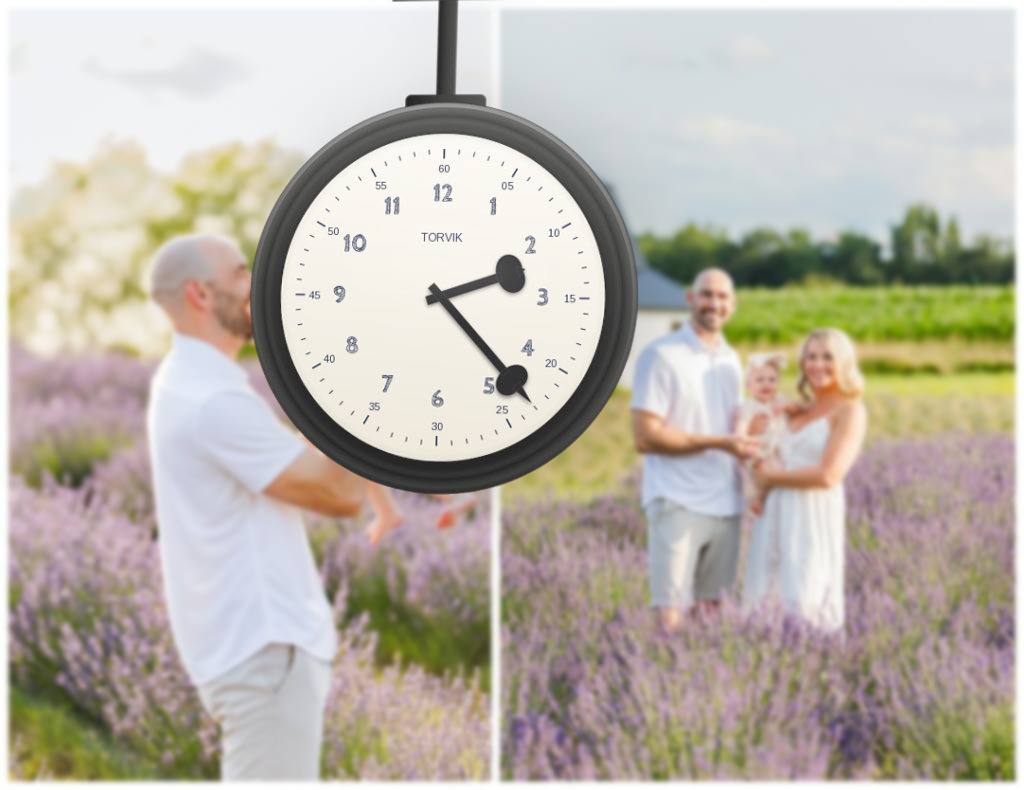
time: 2:23
